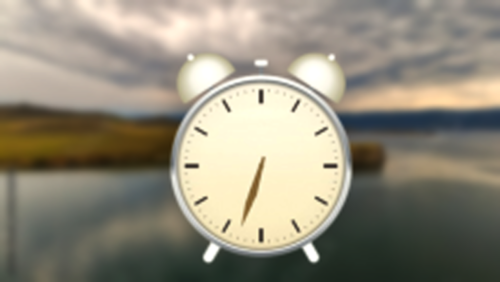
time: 6:33
